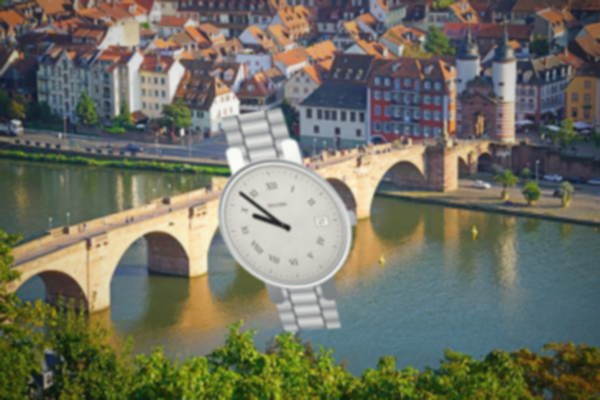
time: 9:53
